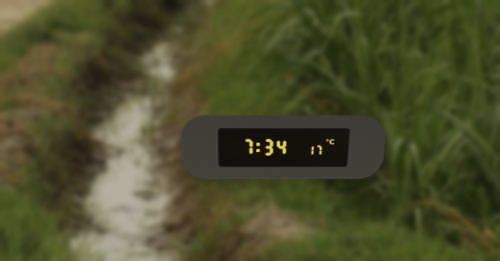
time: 7:34
